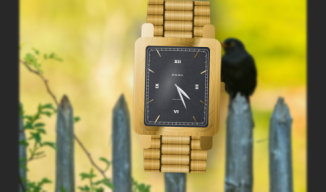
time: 4:26
